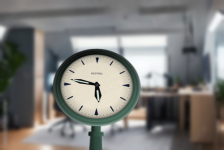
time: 5:47
